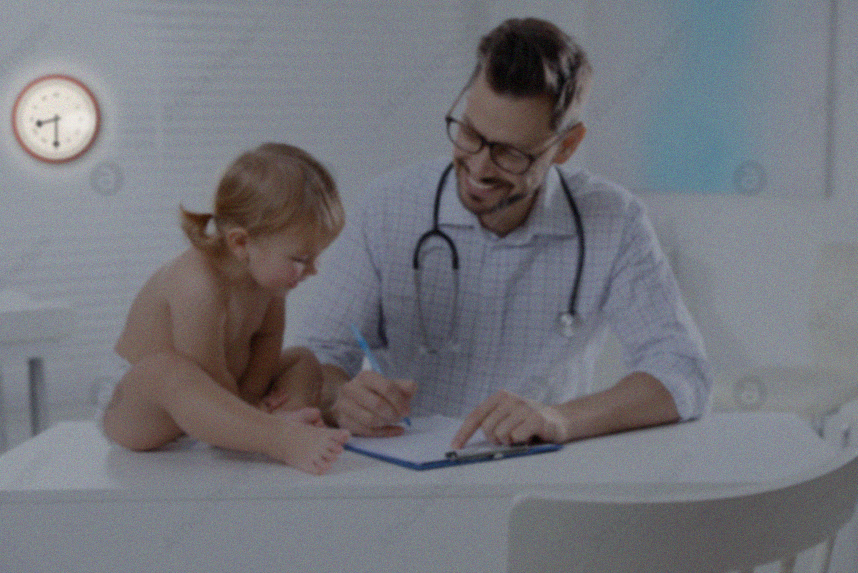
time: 8:30
